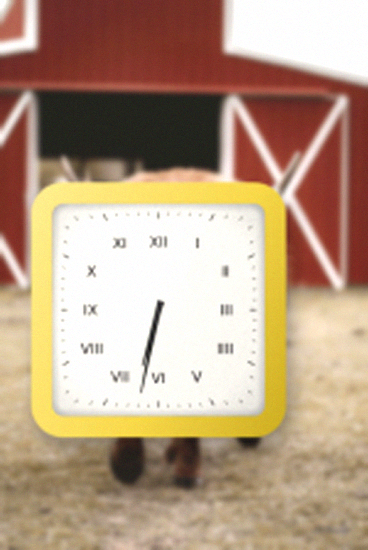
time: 6:32
